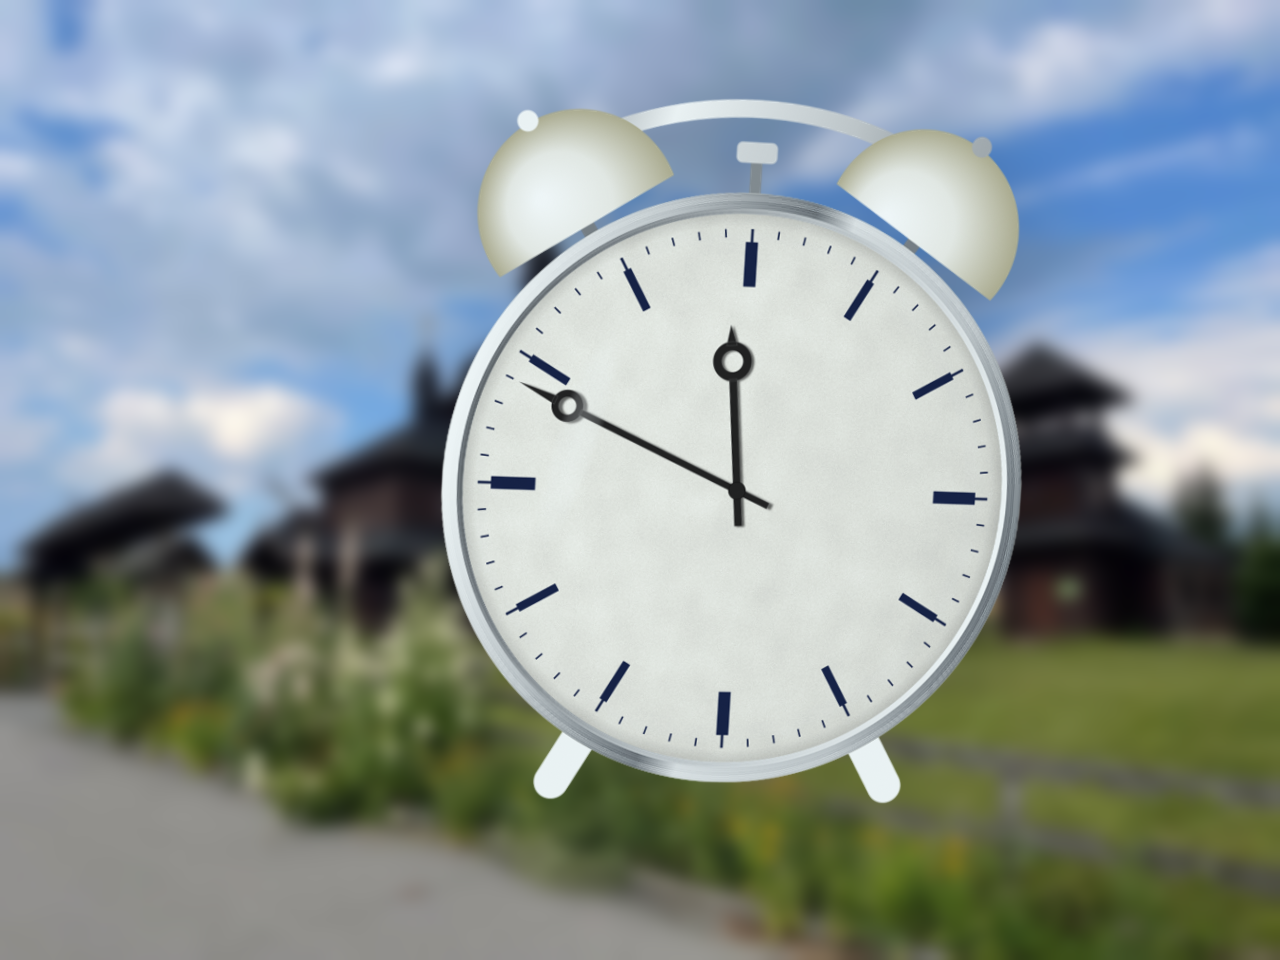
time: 11:49
